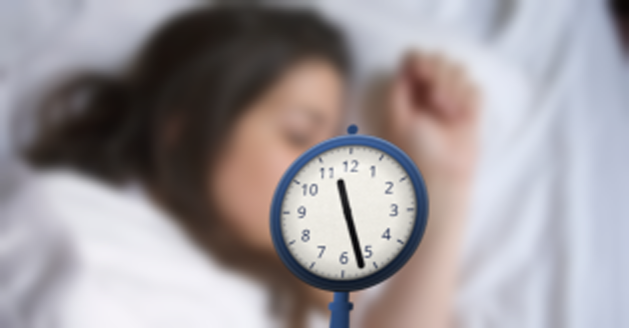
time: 11:27
